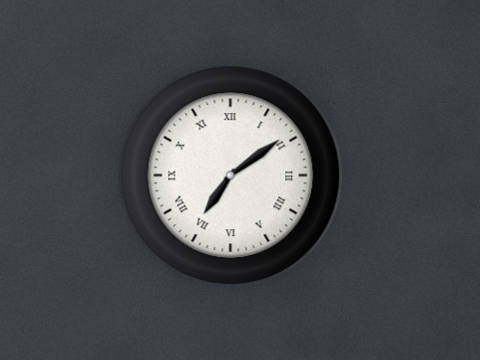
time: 7:09
